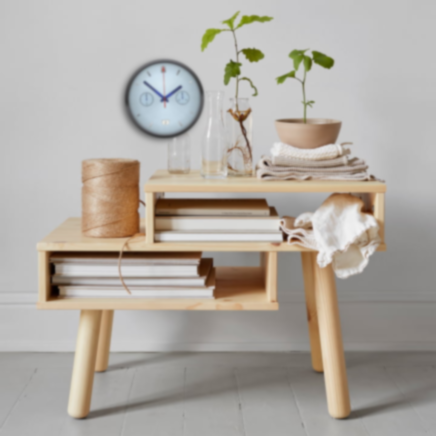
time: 1:52
